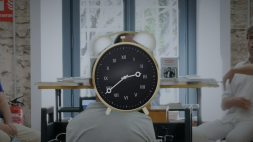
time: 2:39
